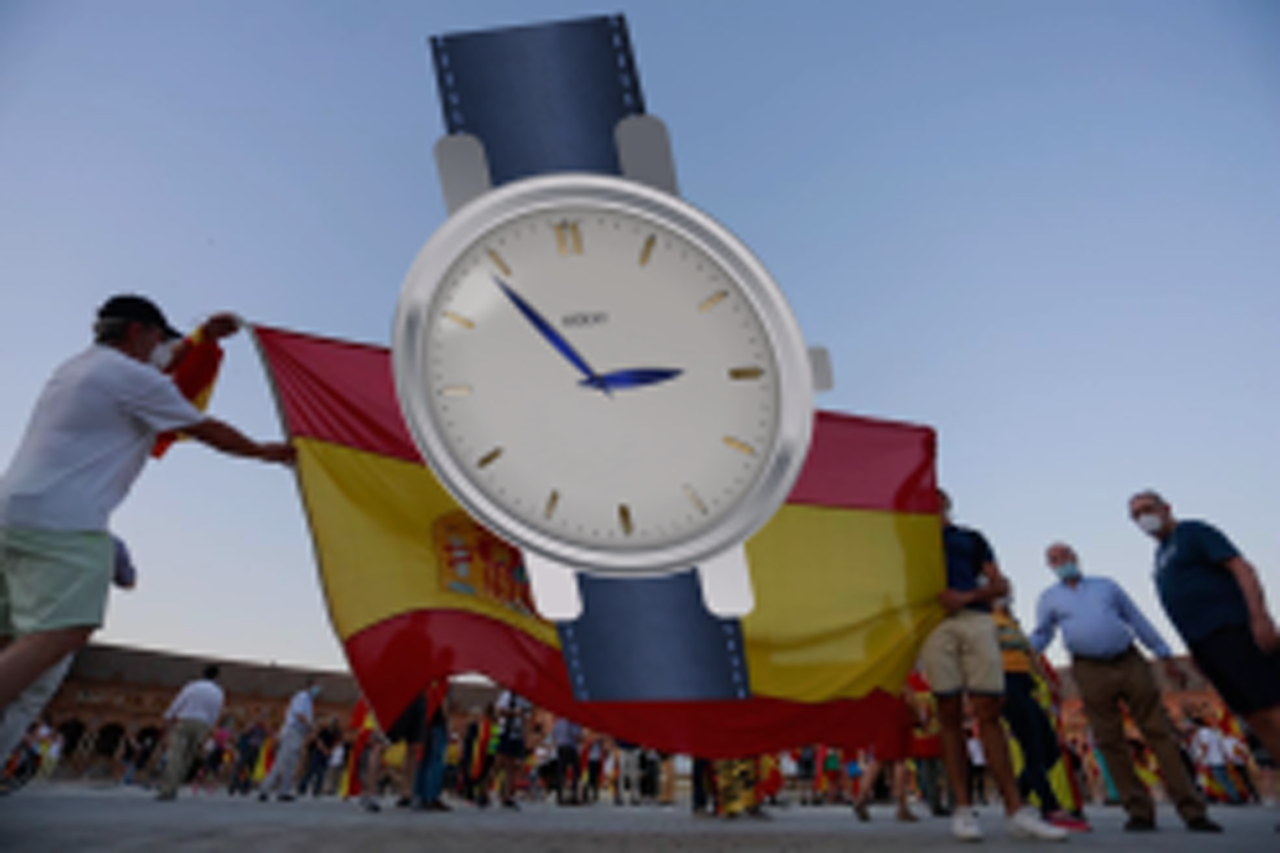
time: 2:54
